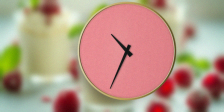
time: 10:34
